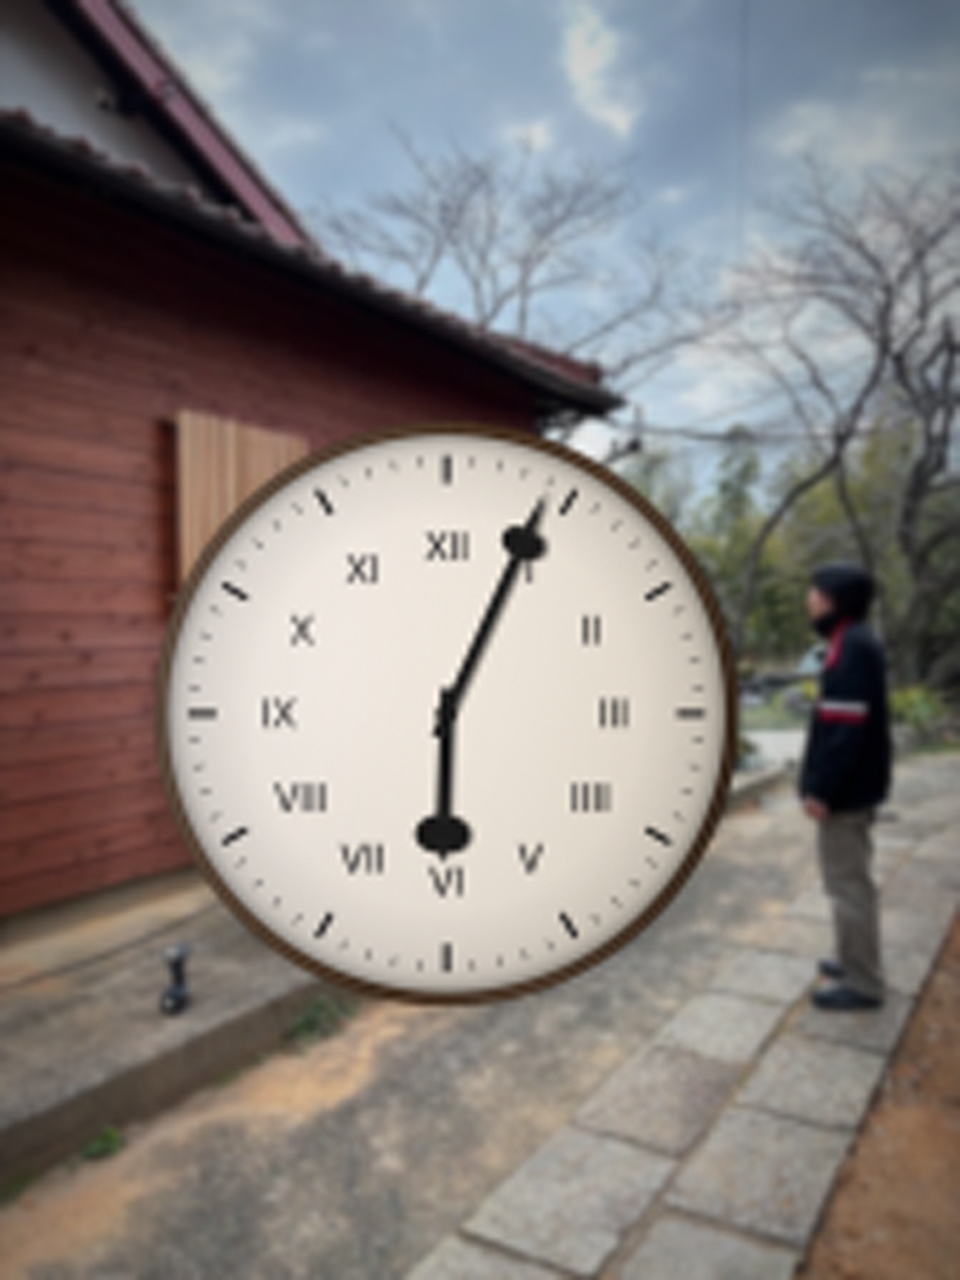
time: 6:04
